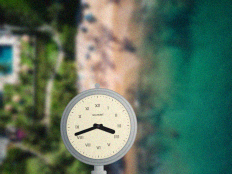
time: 3:42
